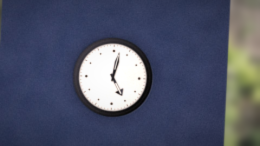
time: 5:02
